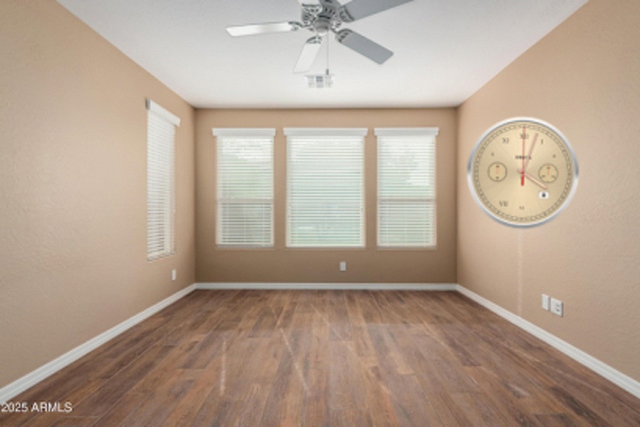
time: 4:03
